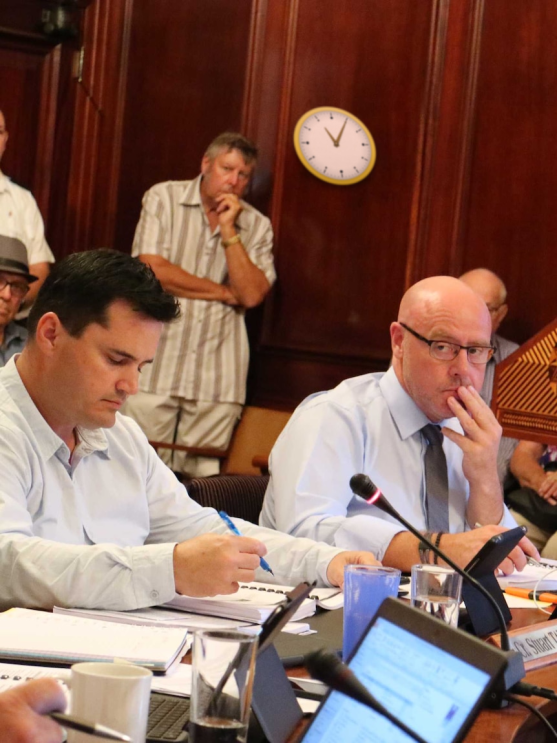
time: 11:05
